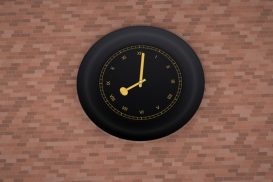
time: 8:01
